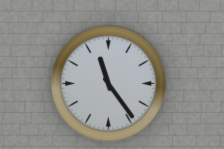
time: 11:24
